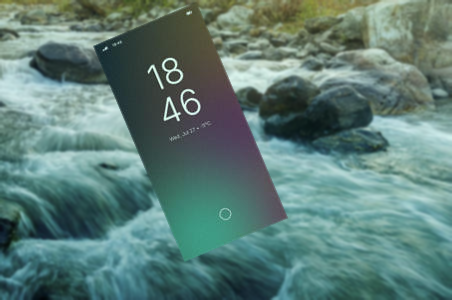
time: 18:46
